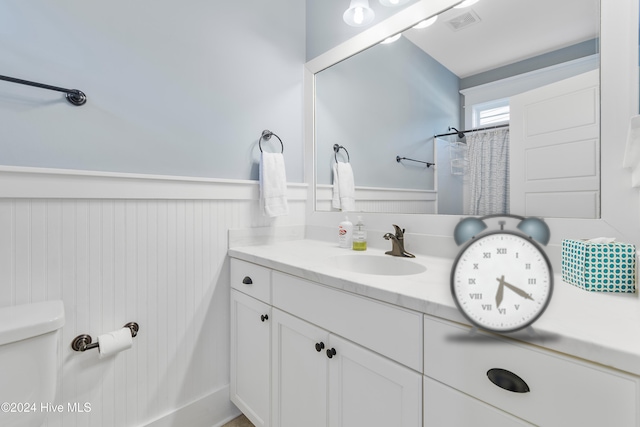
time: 6:20
